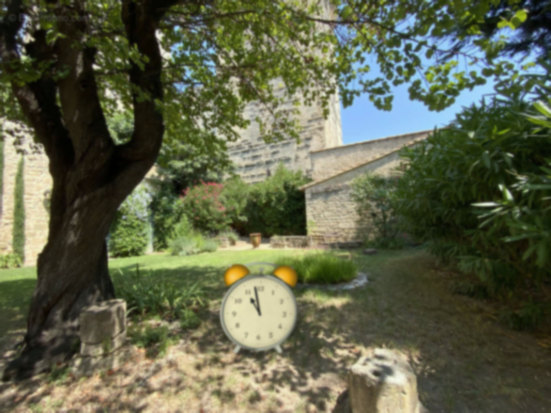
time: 10:58
